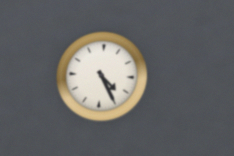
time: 4:25
